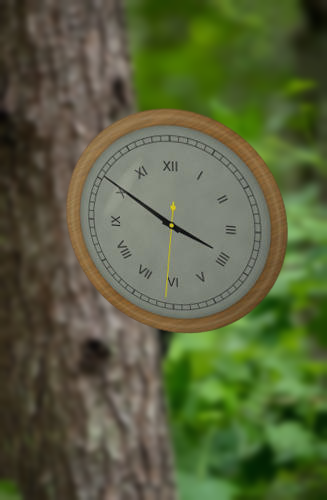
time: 3:50:31
